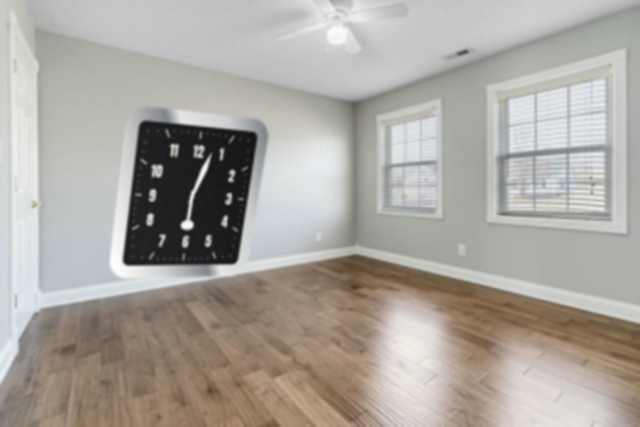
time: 6:03
